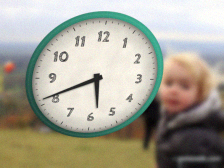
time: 5:41
